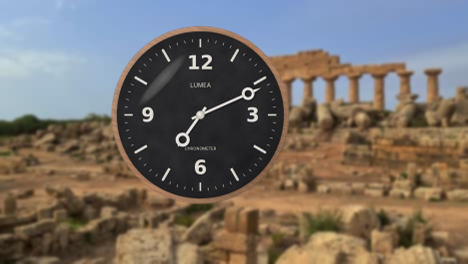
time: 7:11
